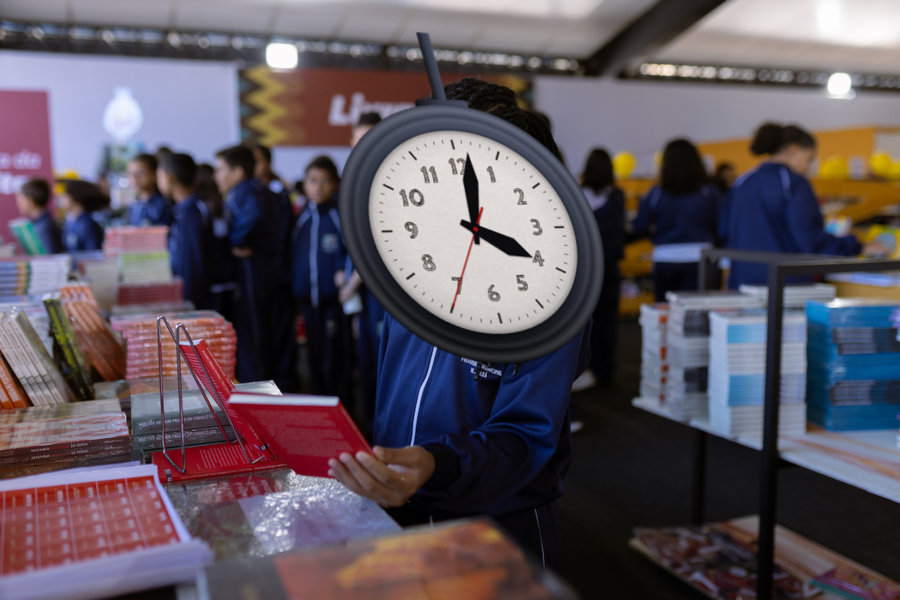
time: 4:01:35
